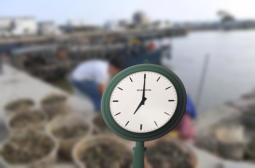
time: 7:00
